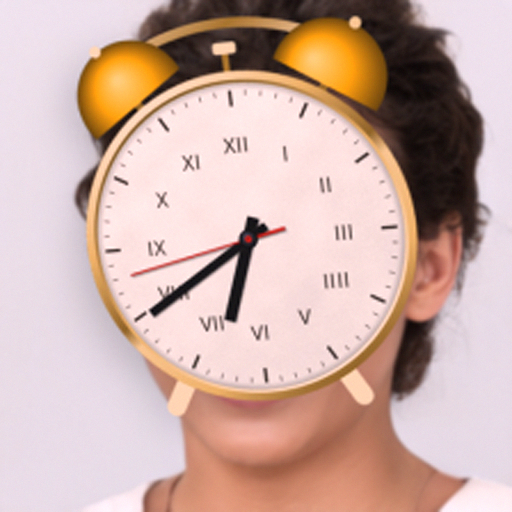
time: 6:39:43
